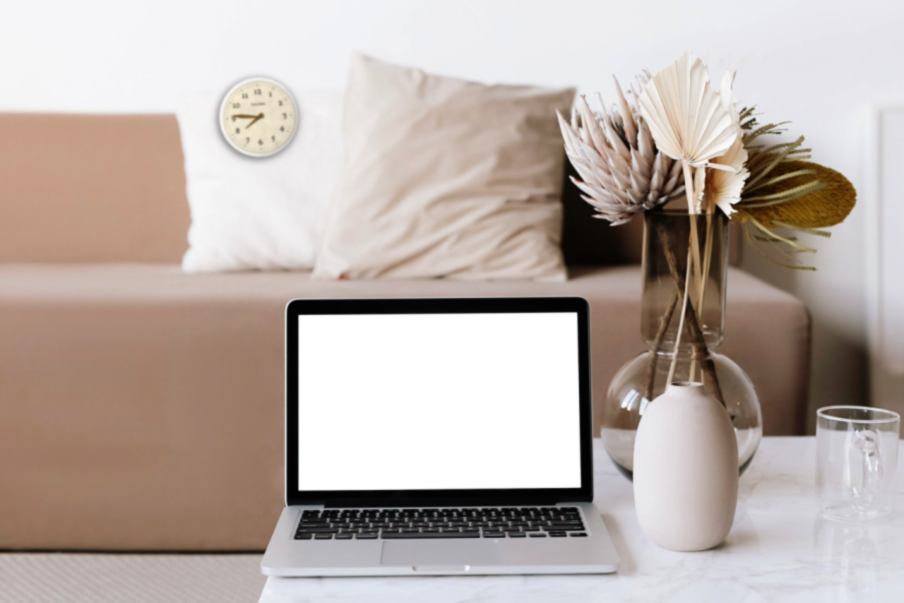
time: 7:46
